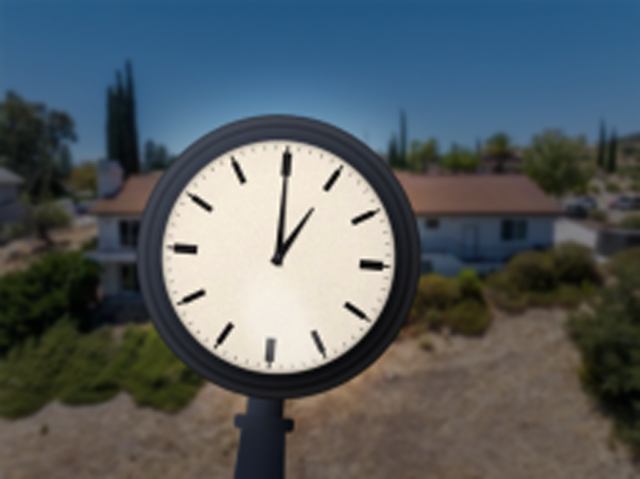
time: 1:00
